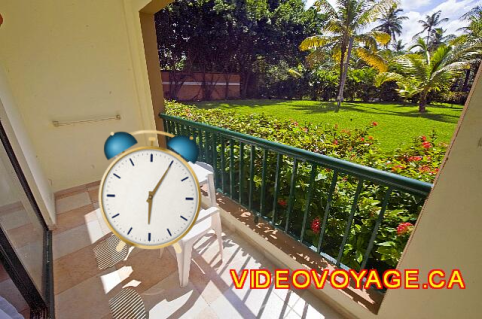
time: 6:05
